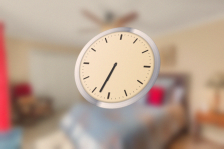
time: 6:33
